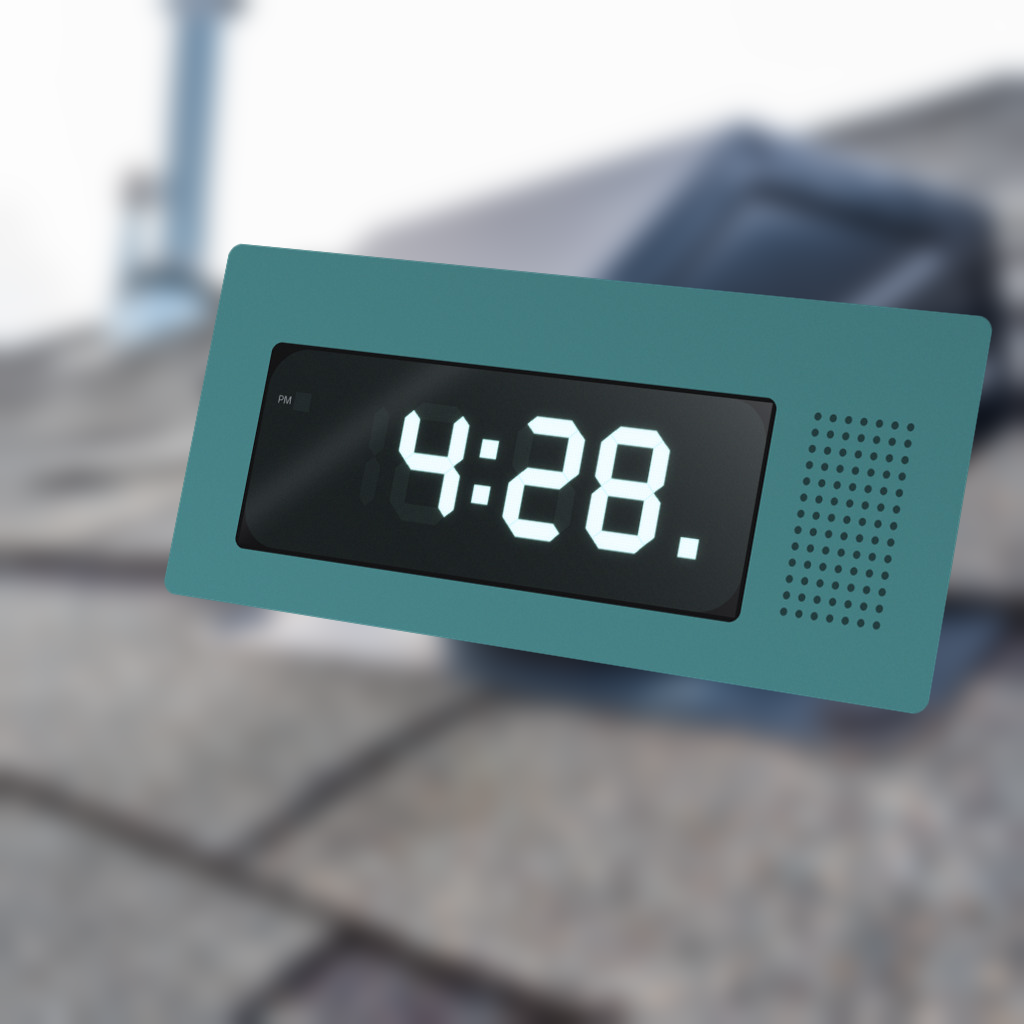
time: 4:28
